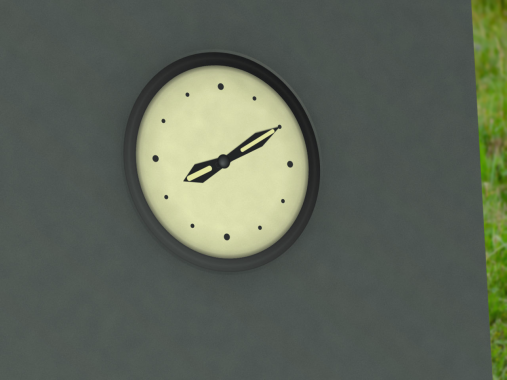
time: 8:10
